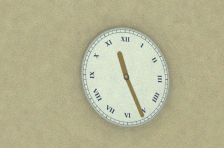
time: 11:26
